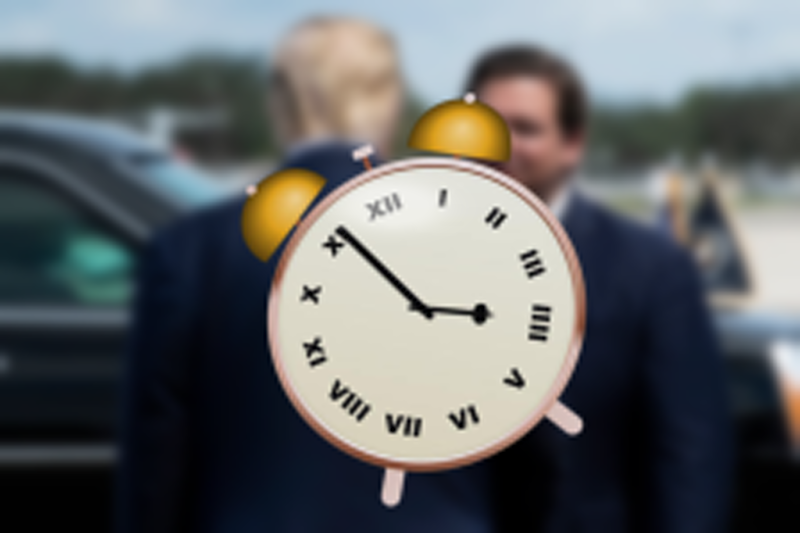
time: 3:56
